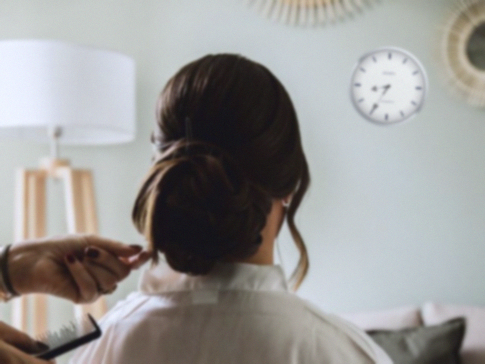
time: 8:35
